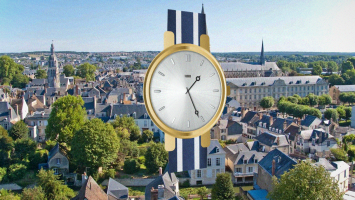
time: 1:26
